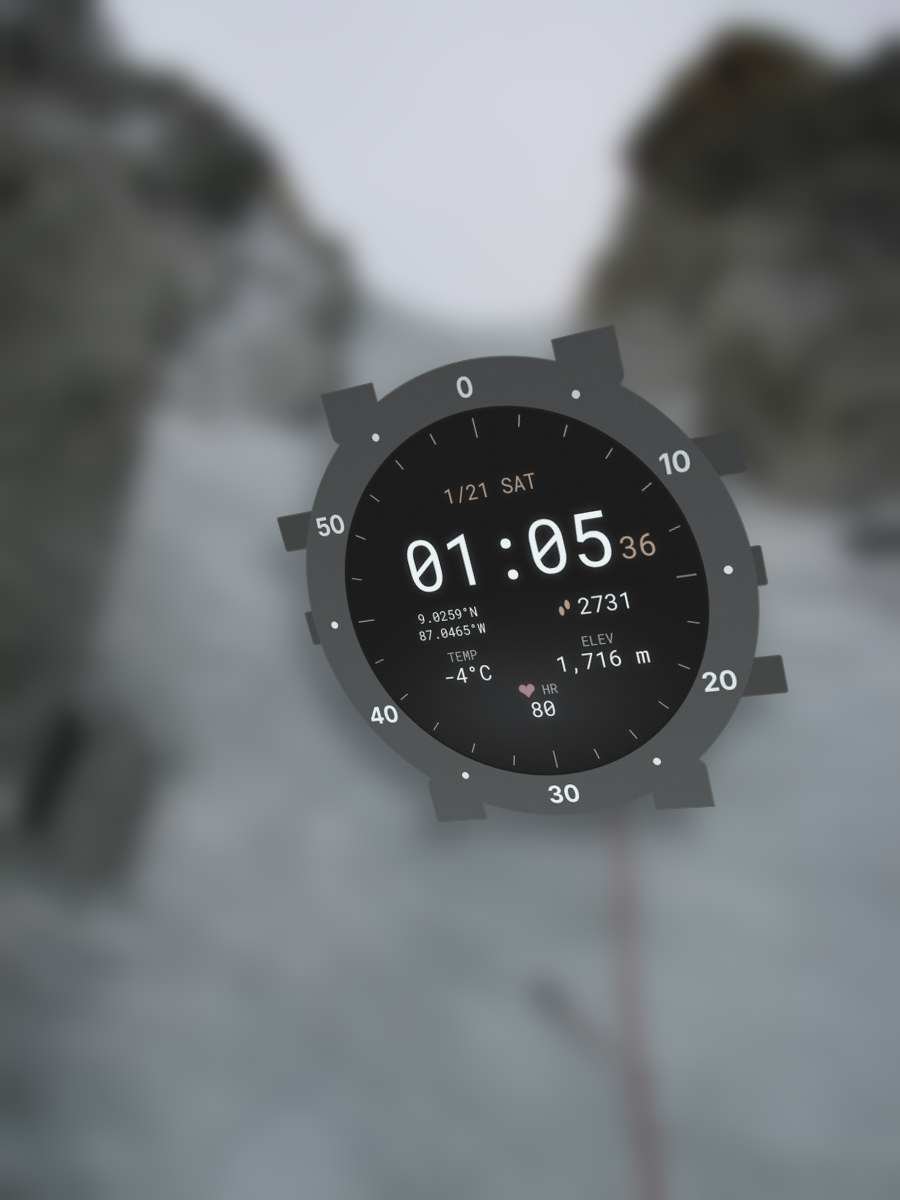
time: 1:05:36
